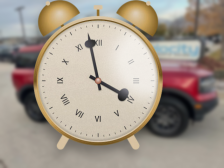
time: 3:58
